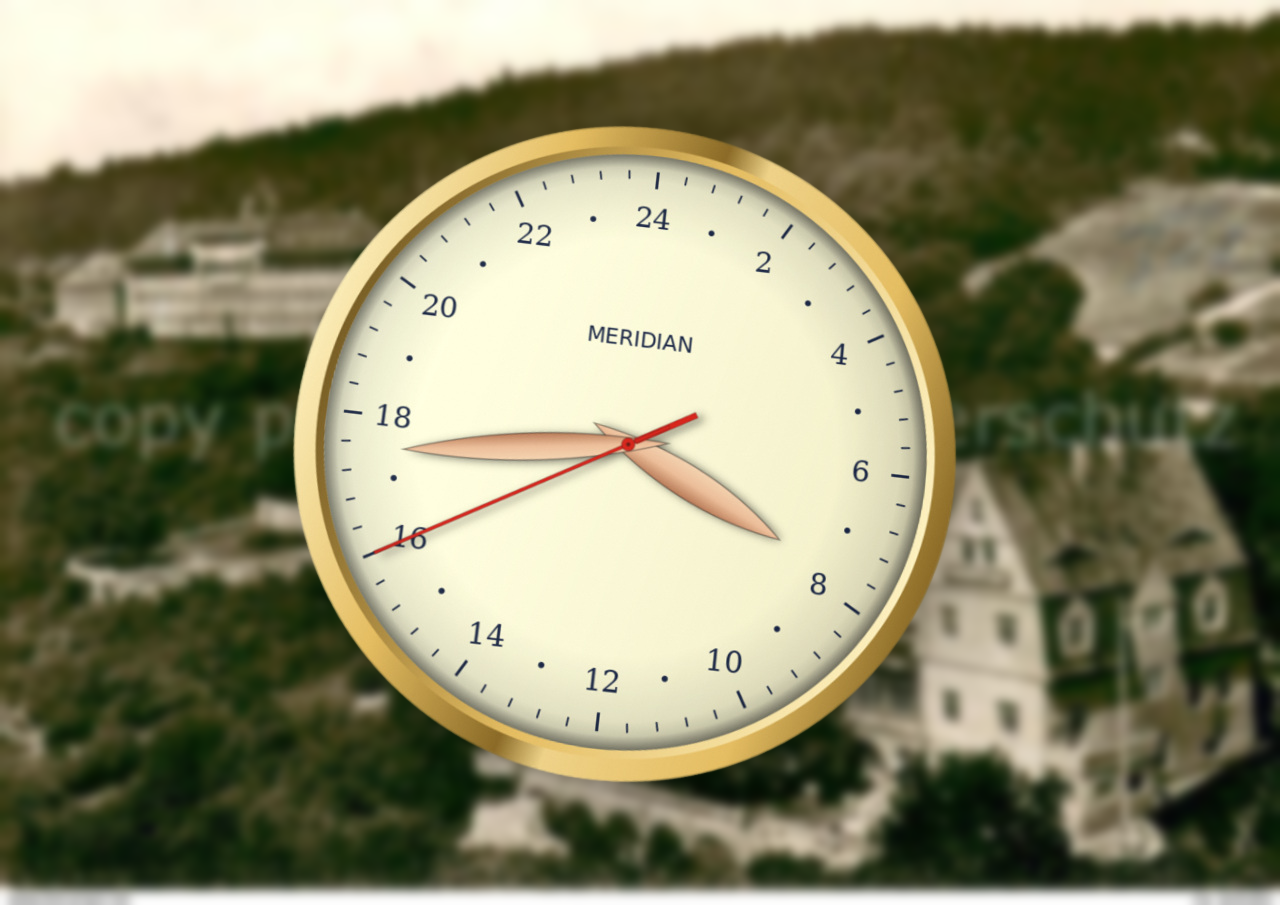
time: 7:43:40
